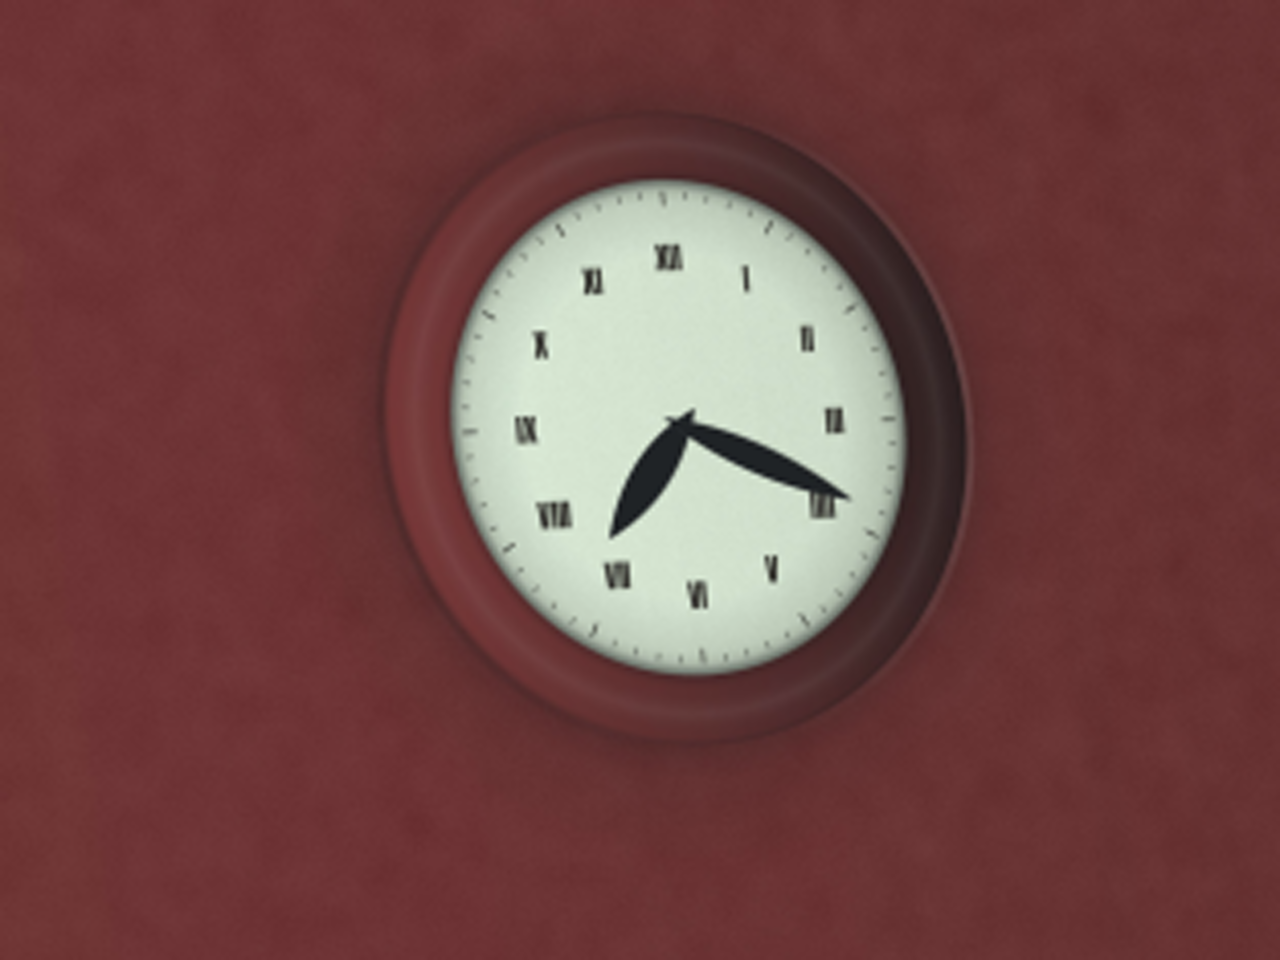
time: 7:19
